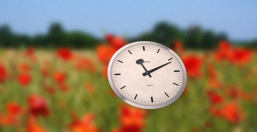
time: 11:11
